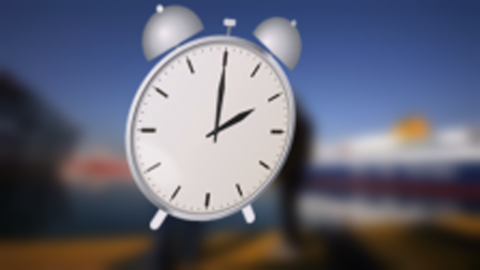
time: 2:00
